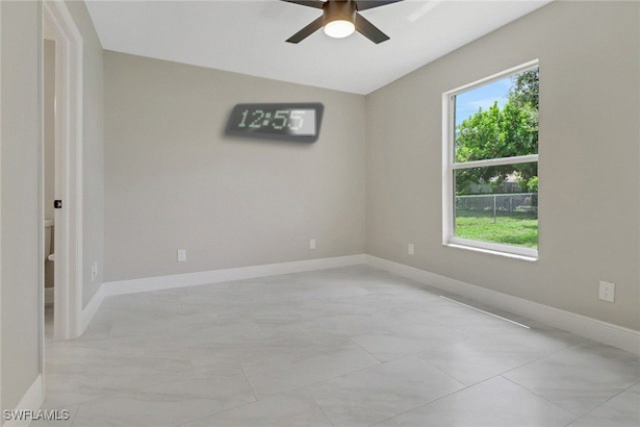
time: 12:55
